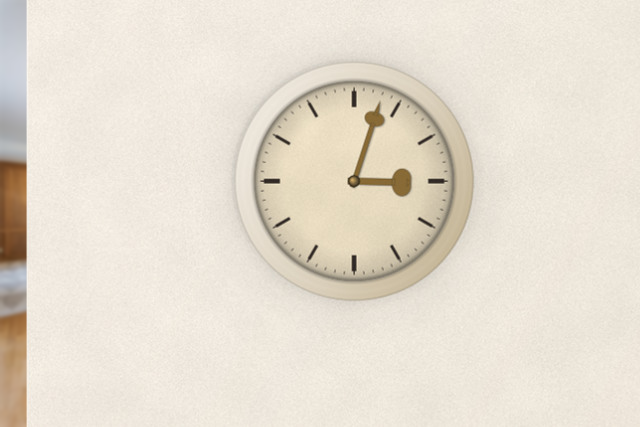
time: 3:03
